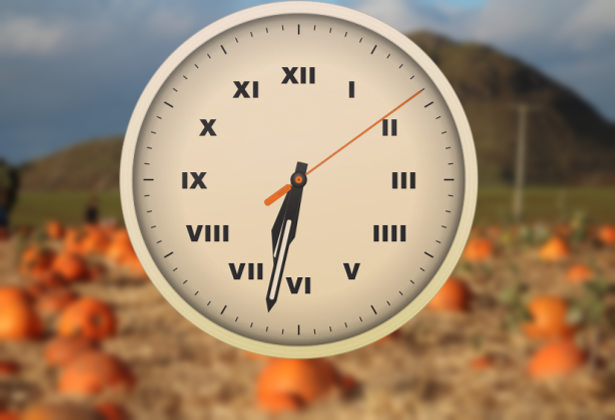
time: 6:32:09
